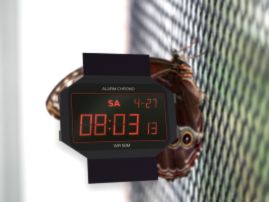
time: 8:03:13
